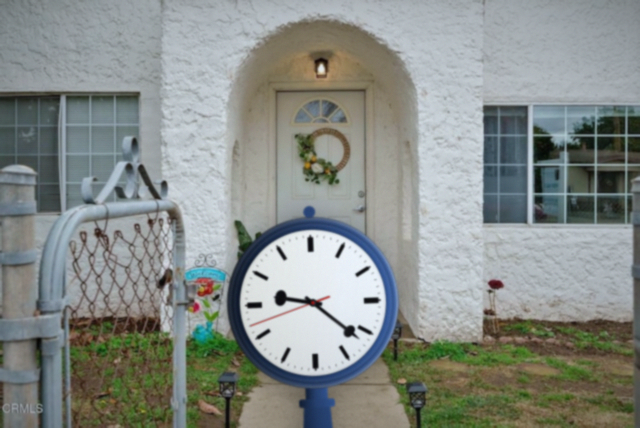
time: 9:21:42
